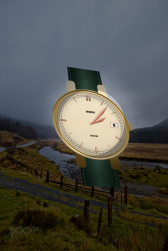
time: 2:07
